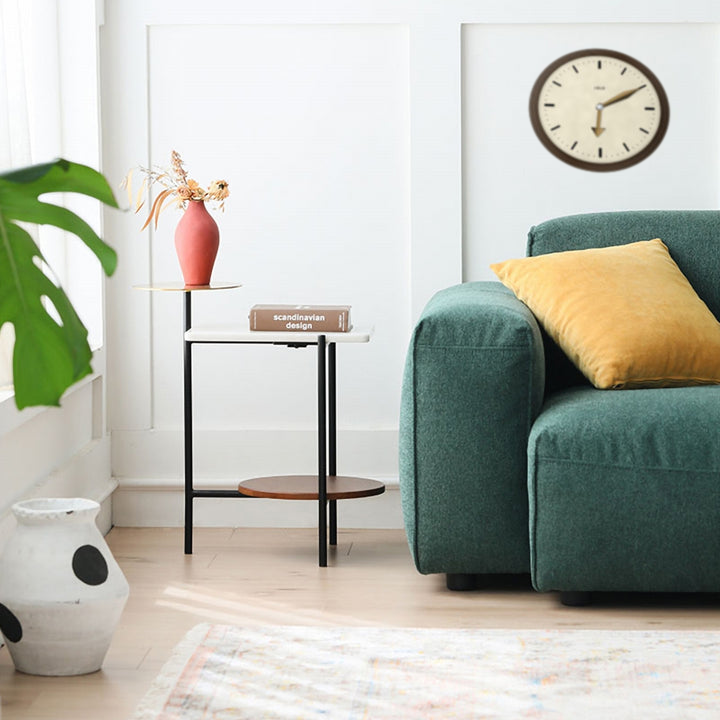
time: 6:10
